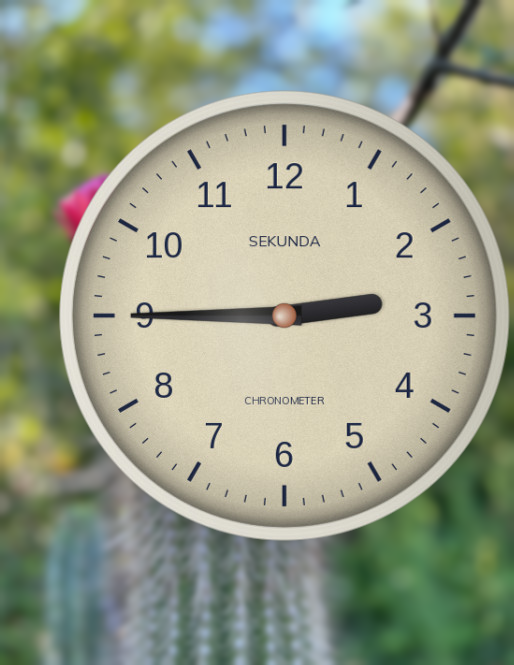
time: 2:45
